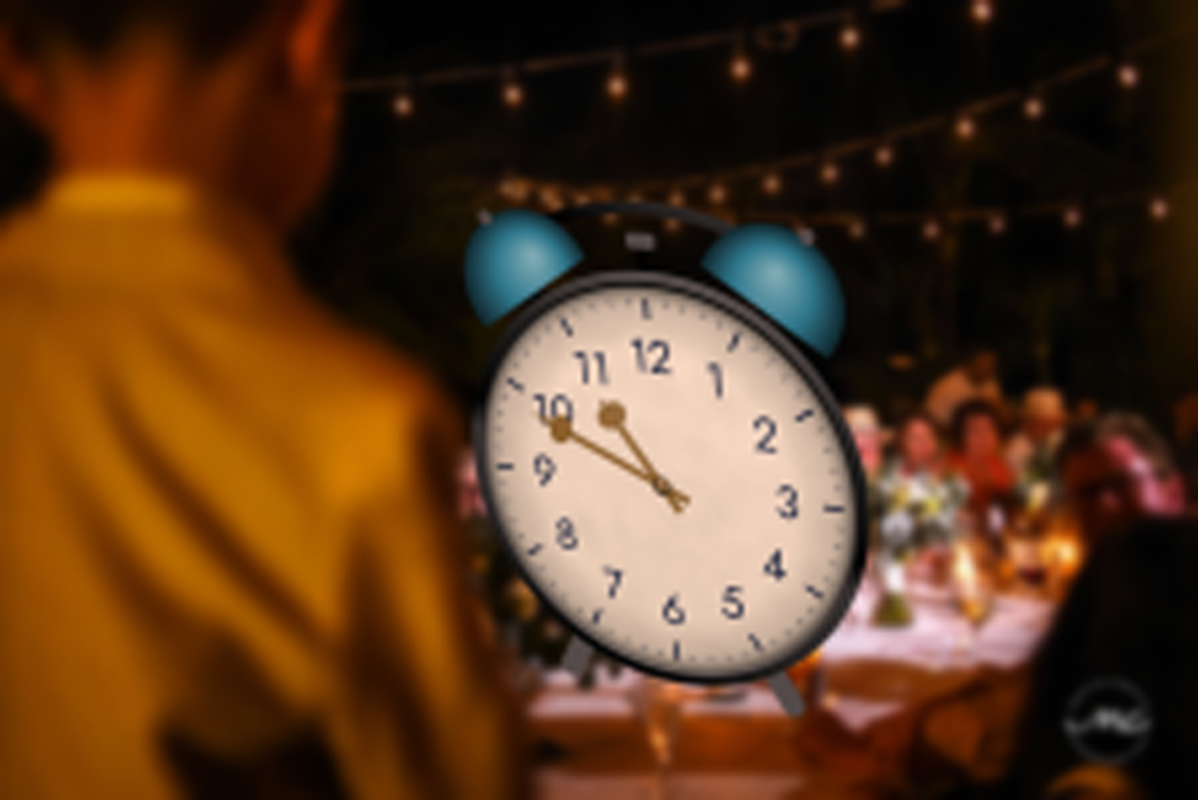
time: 10:49
